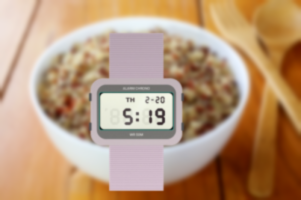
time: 5:19
